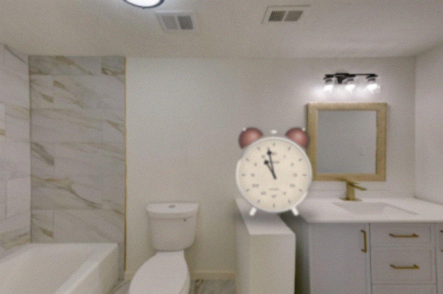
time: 10:58
